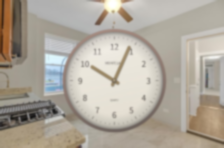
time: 10:04
